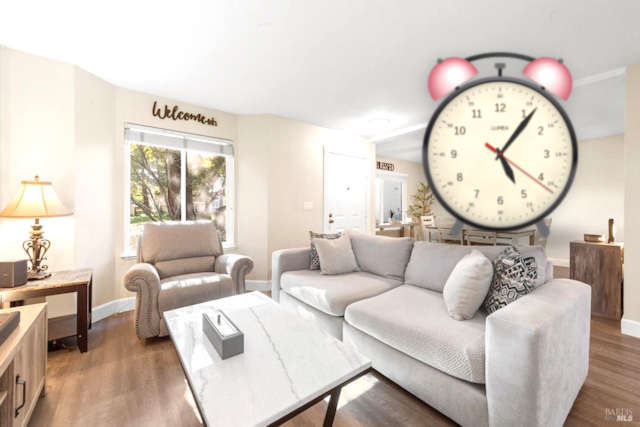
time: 5:06:21
